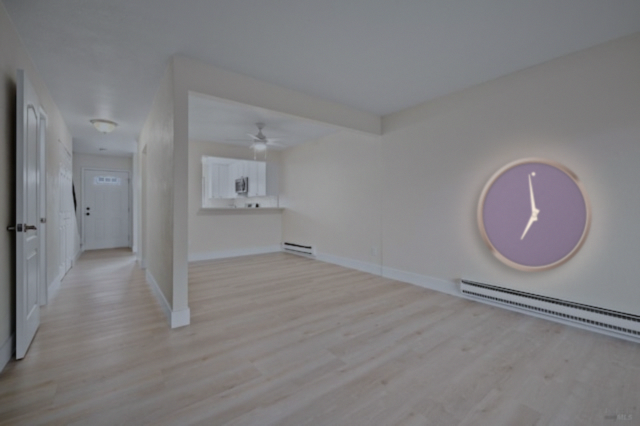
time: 6:59
